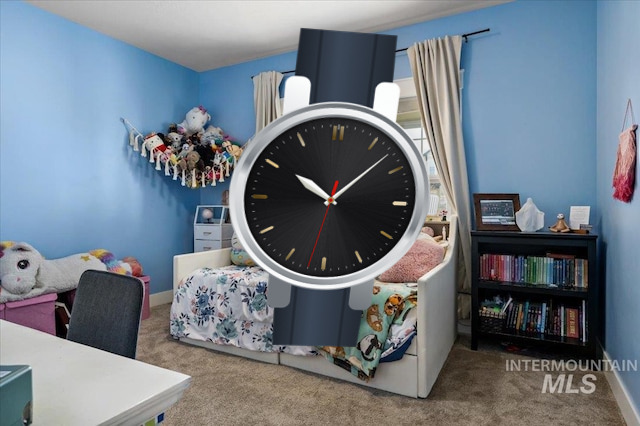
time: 10:07:32
